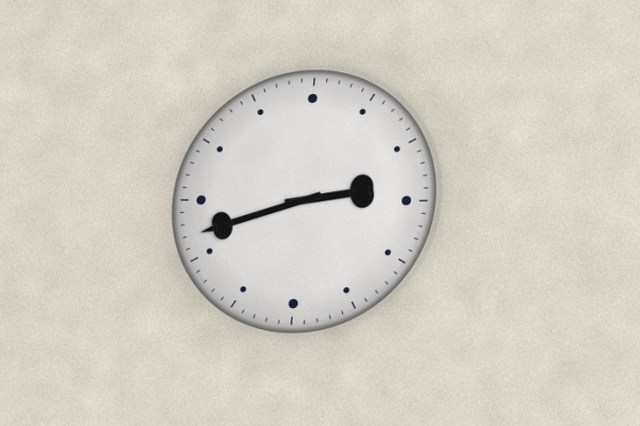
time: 2:42
